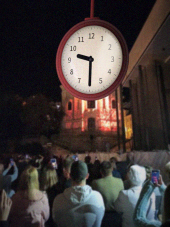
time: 9:30
